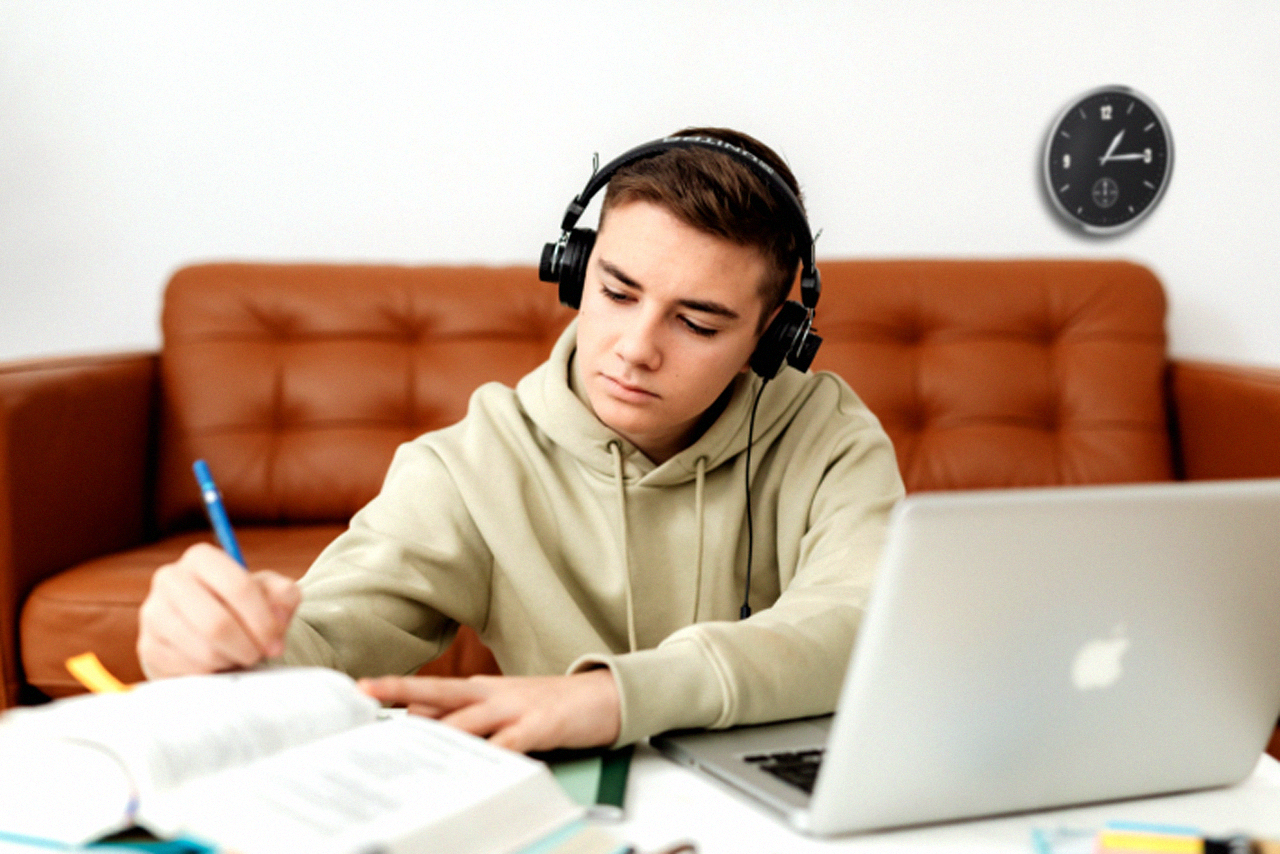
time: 1:15
